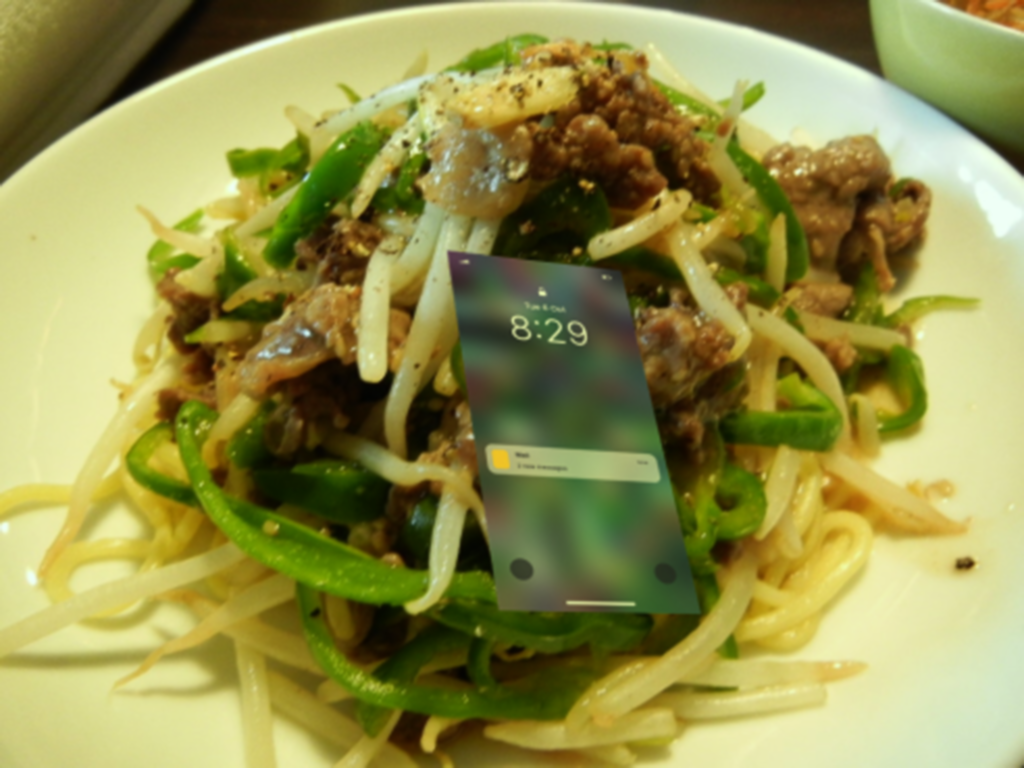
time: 8:29
